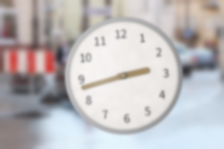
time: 2:43
